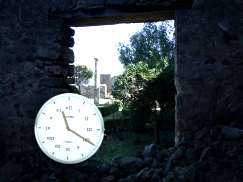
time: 11:20
